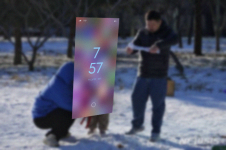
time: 7:57
